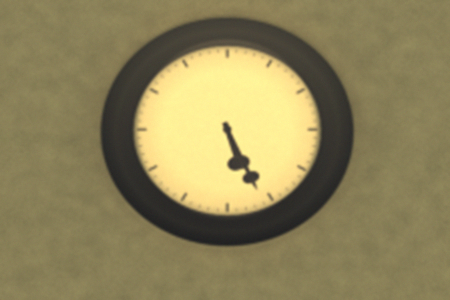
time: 5:26
